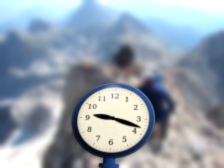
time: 9:18
